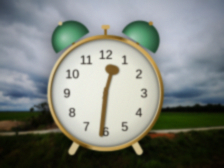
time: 12:31
